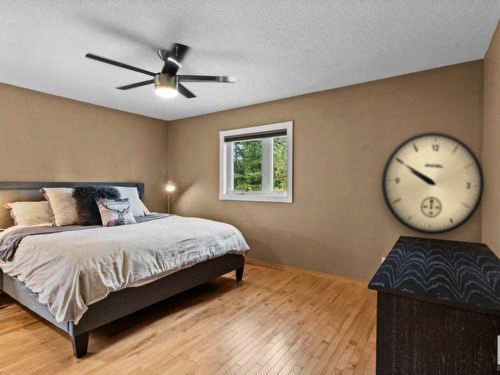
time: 9:50
